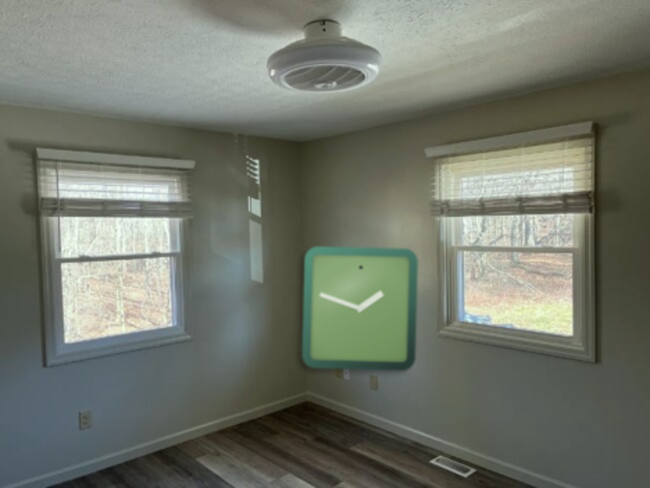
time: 1:48
